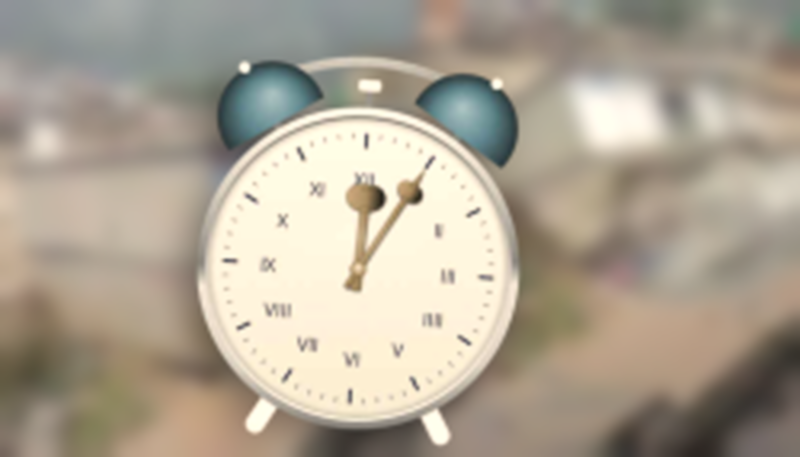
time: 12:05
